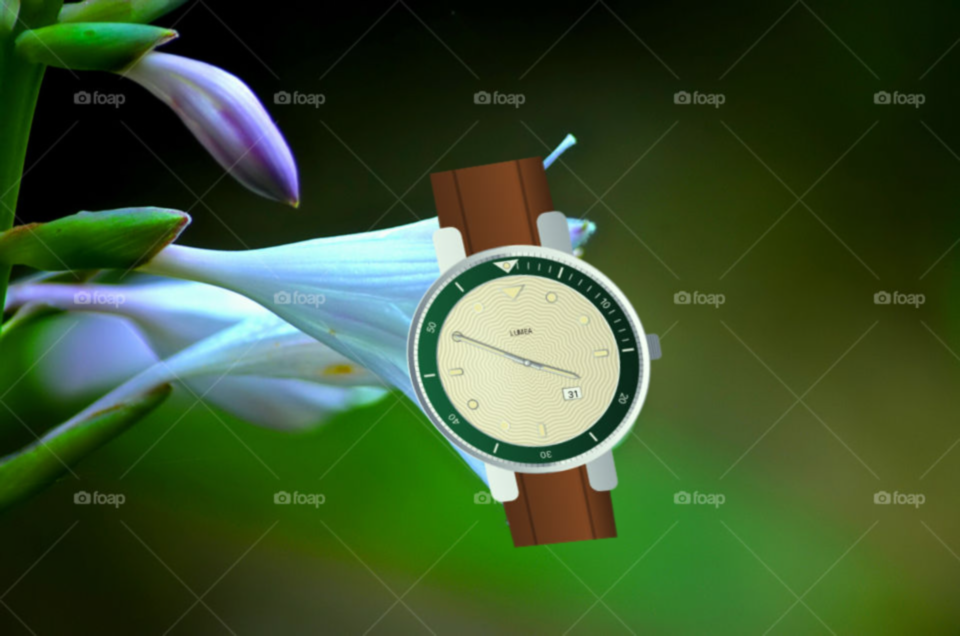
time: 3:50
